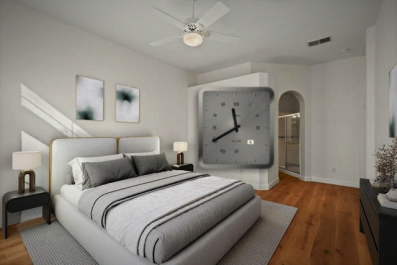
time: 11:40
